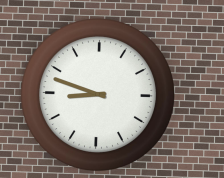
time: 8:48
